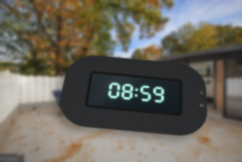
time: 8:59
